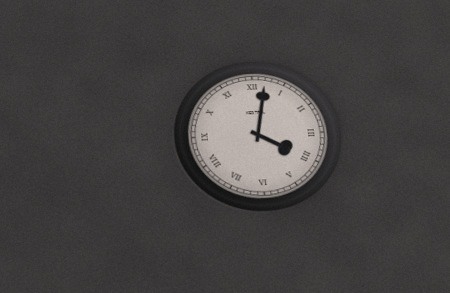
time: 4:02
